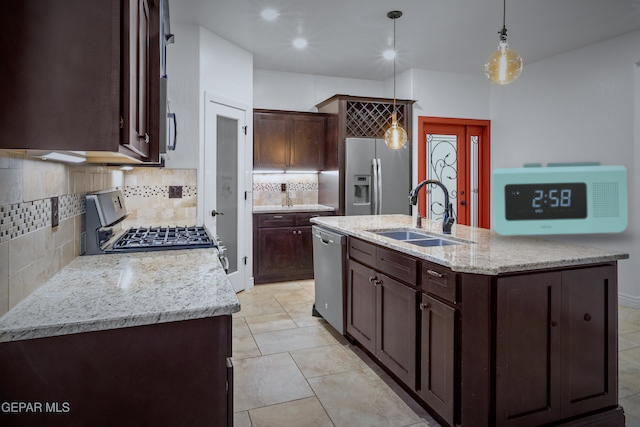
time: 2:58
